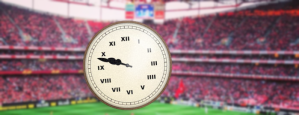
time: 9:48
